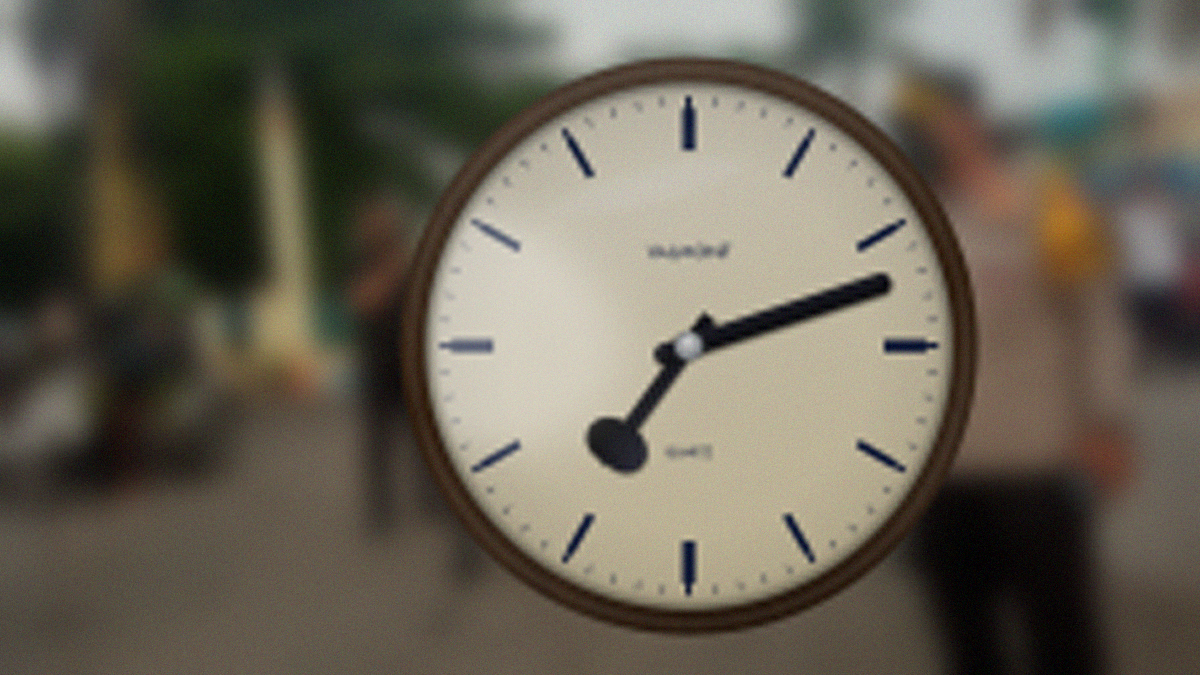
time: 7:12
